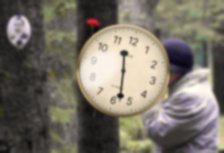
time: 11:28
